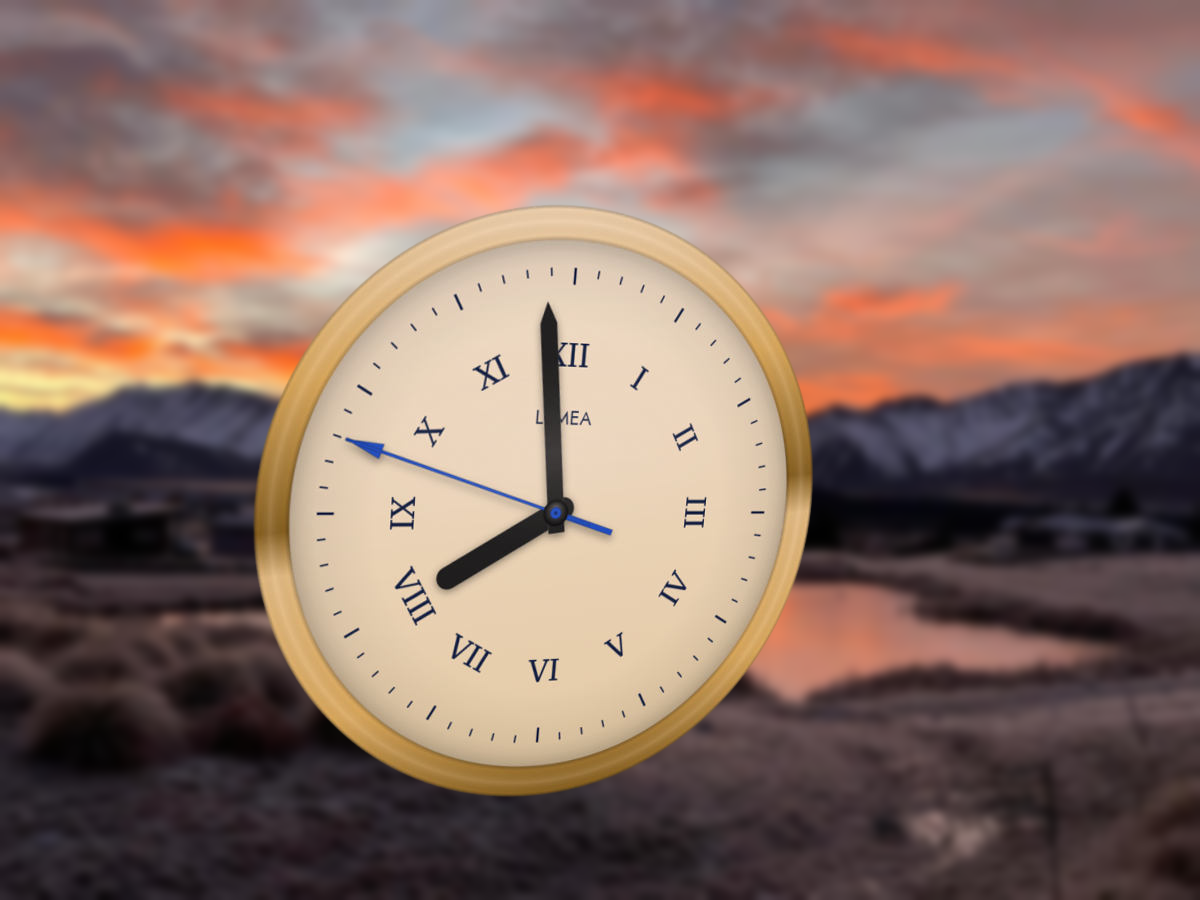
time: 7:58:48
